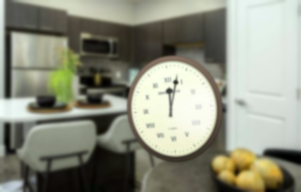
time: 12:03
